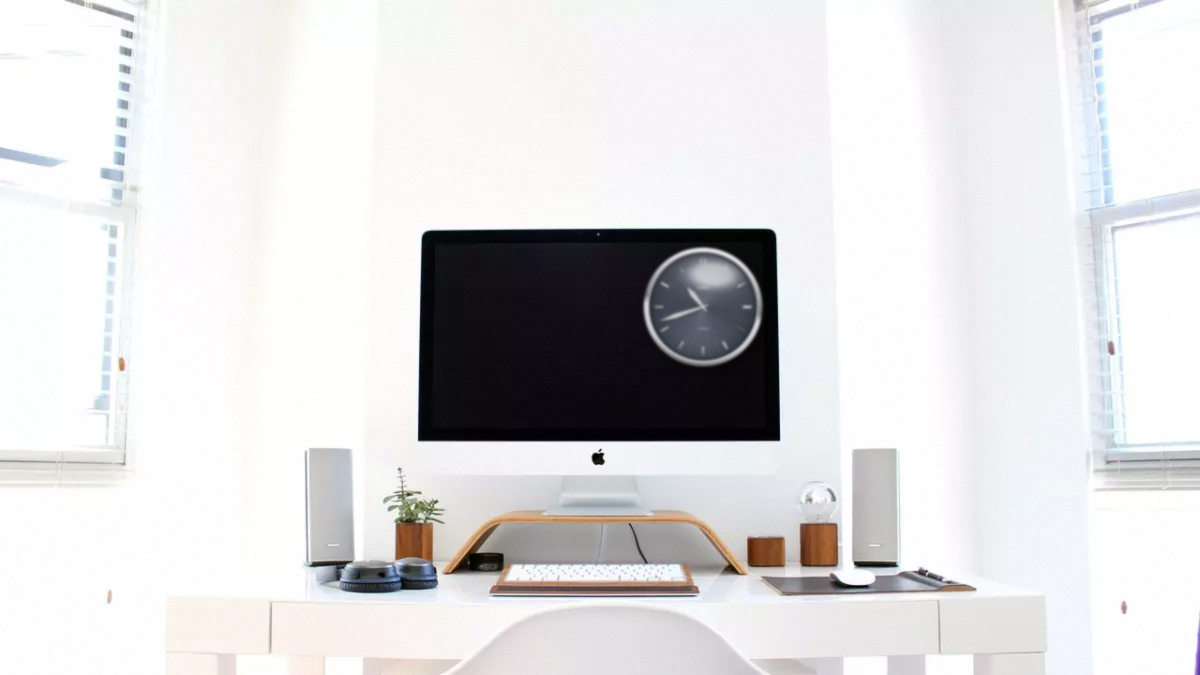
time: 10:42
